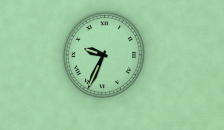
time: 9:34
